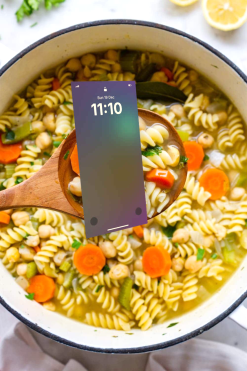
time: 11:10
